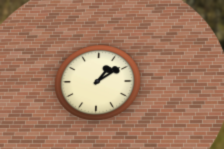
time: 1:09
